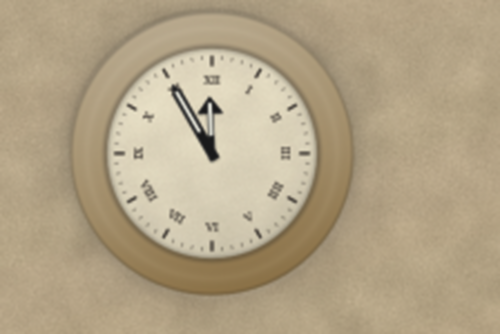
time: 11:55
